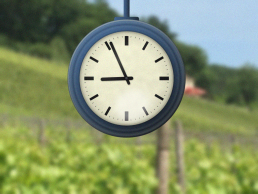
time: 8:56
